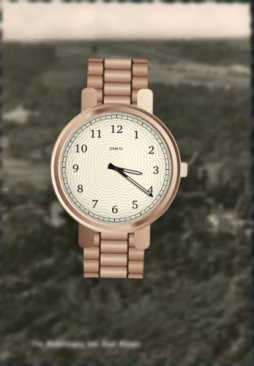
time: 3:21
